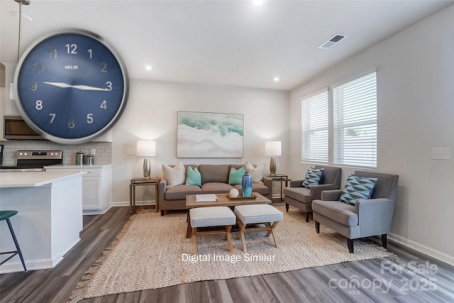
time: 9:16
